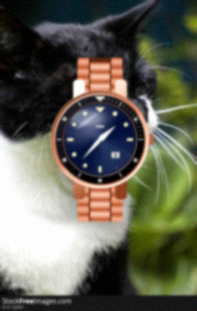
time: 1:37
